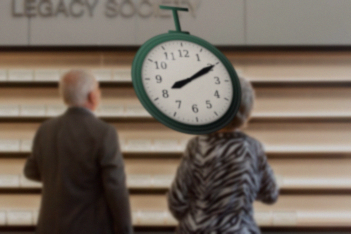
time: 8:10
